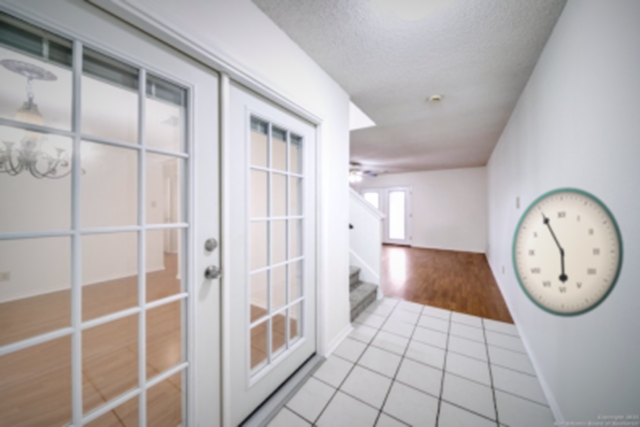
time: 5:55
